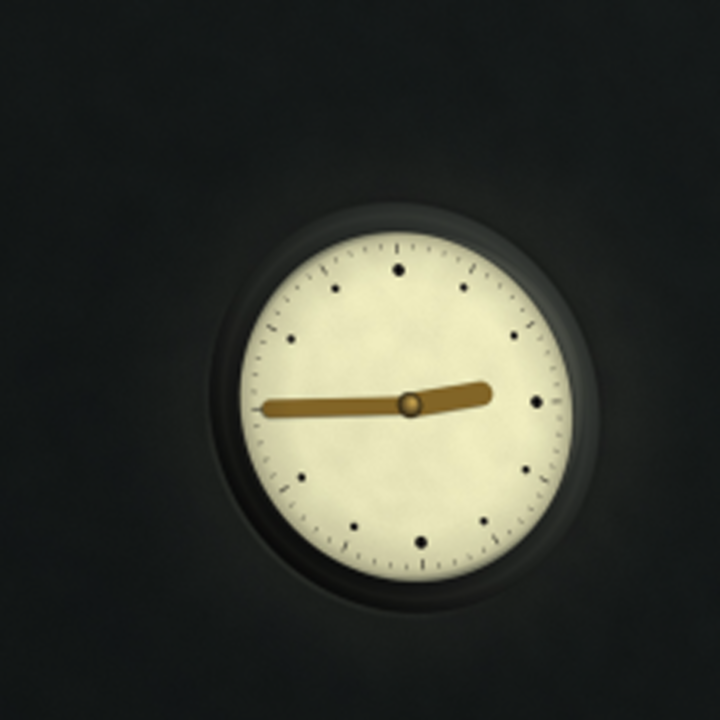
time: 2:45
